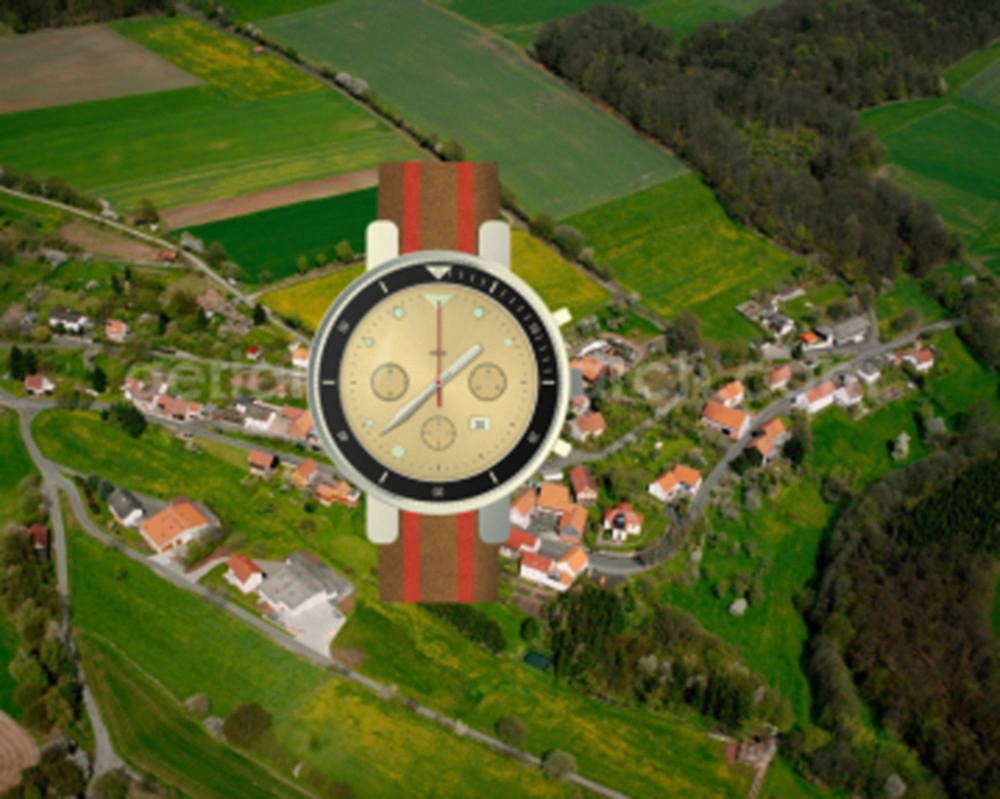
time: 1:38
